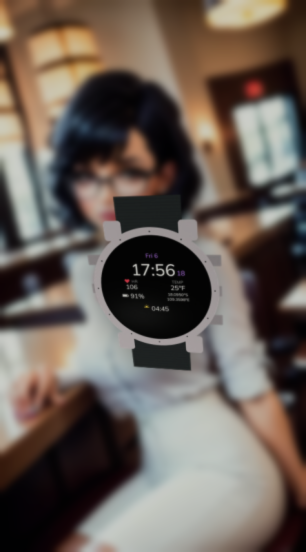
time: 17:56
